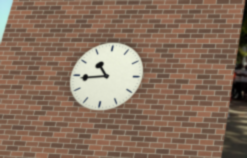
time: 10:44
